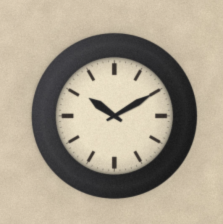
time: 10:10
